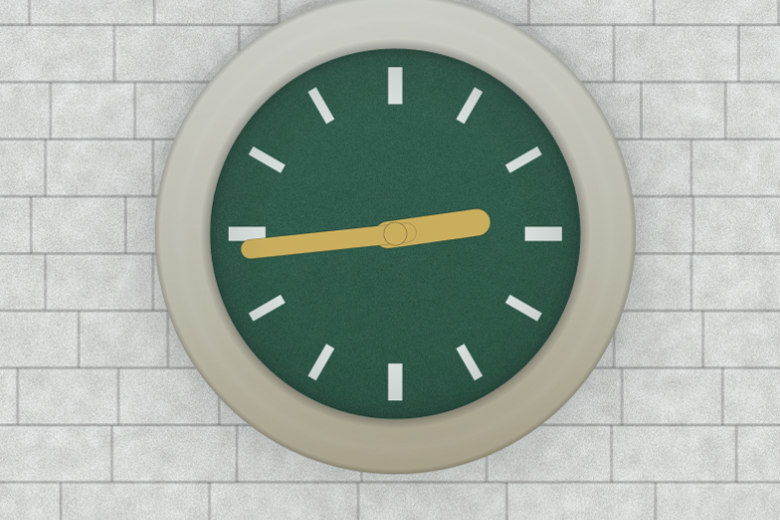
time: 2:44
